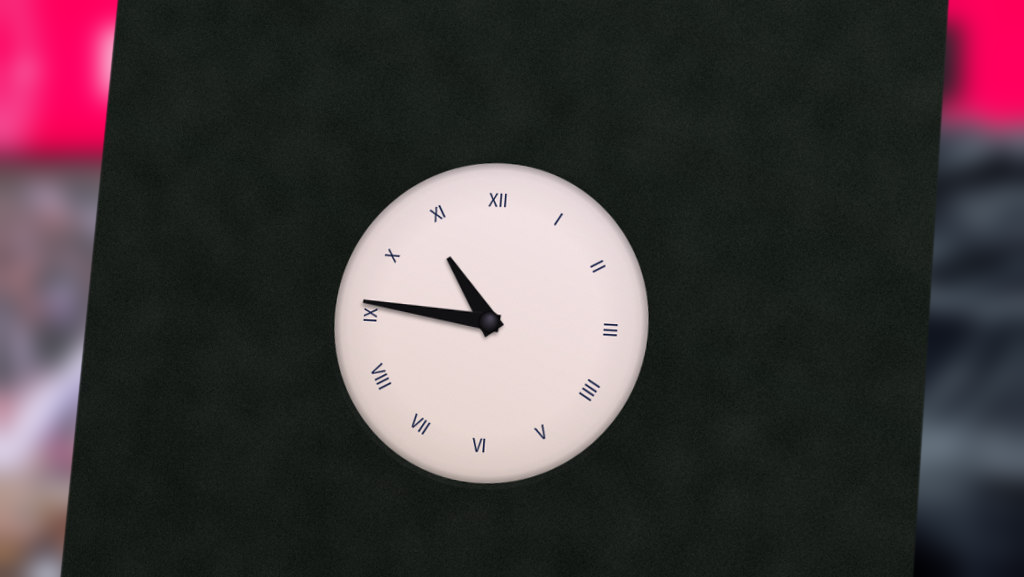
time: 10:46
